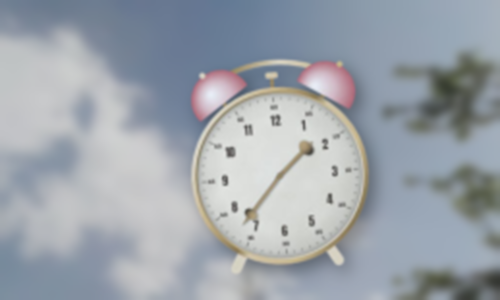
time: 1:37
